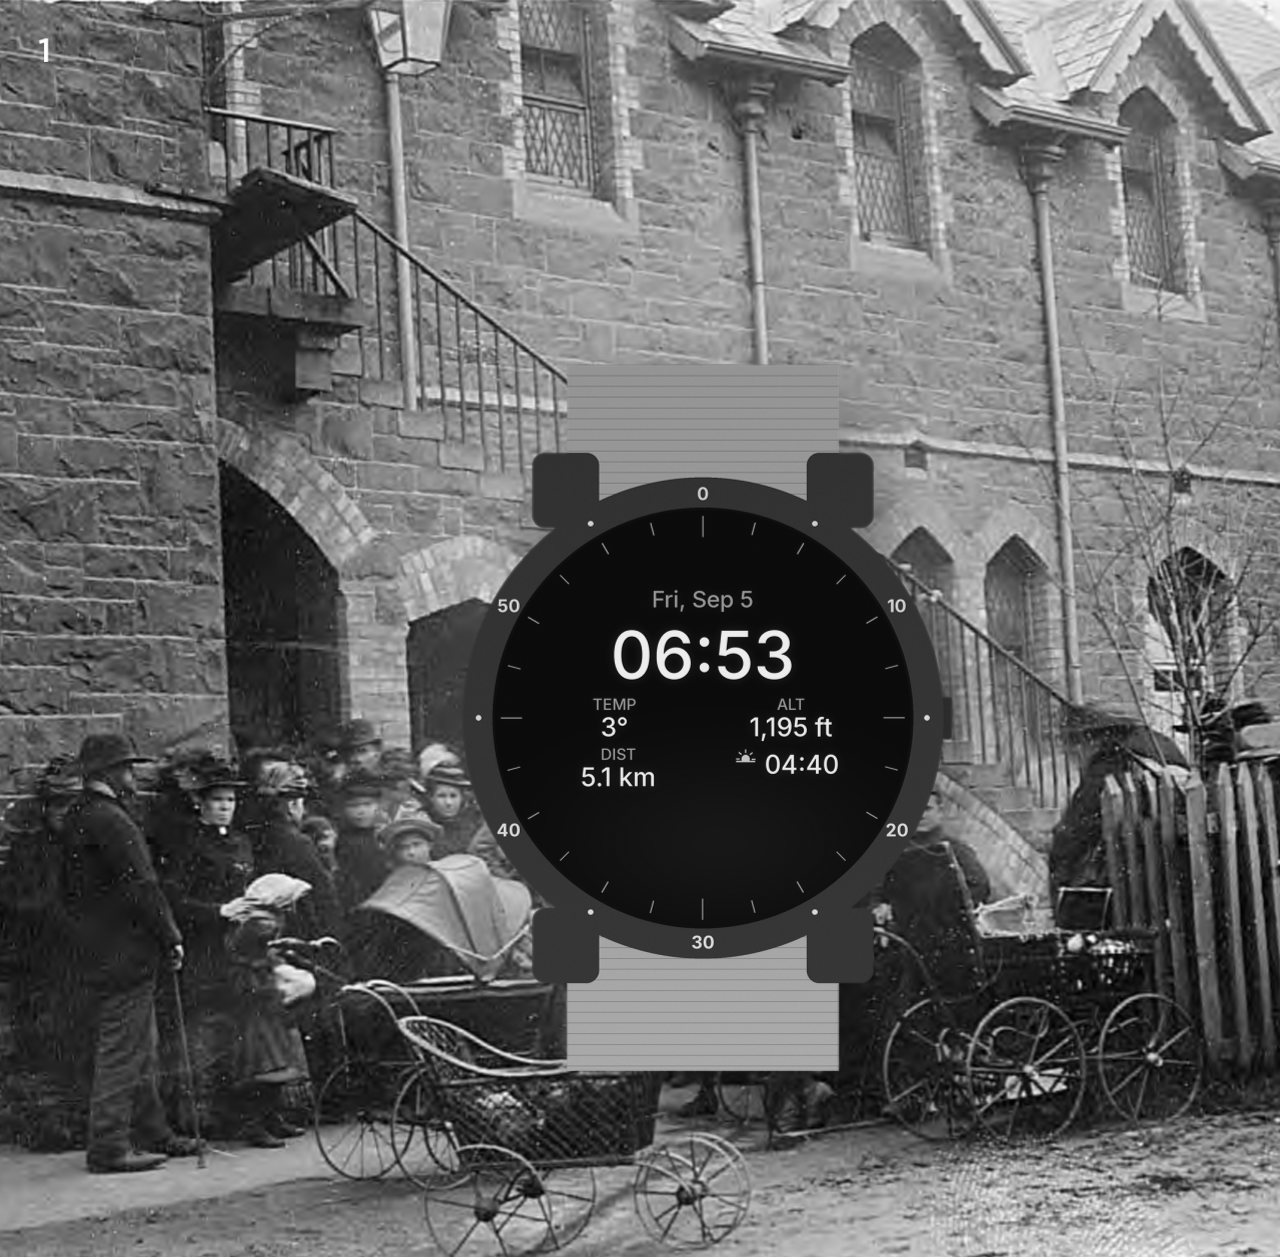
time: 6:53
